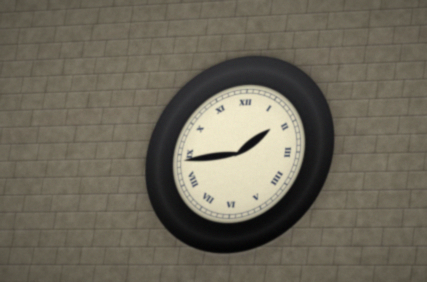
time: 1:44
